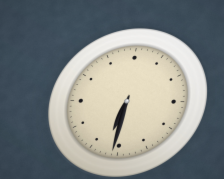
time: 6:31
